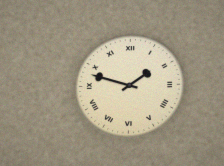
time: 1:48
